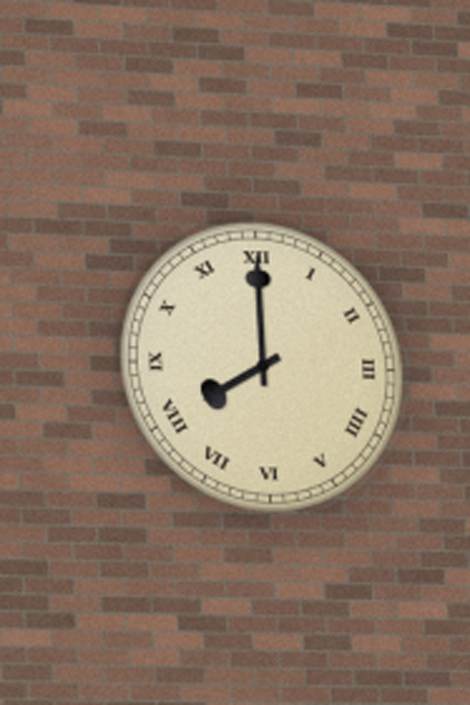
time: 8:00
